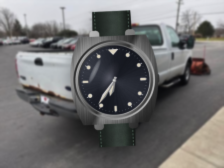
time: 6:36
